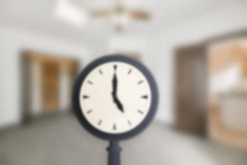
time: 5:00
